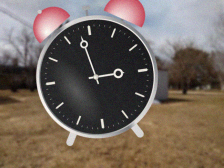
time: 2:58
